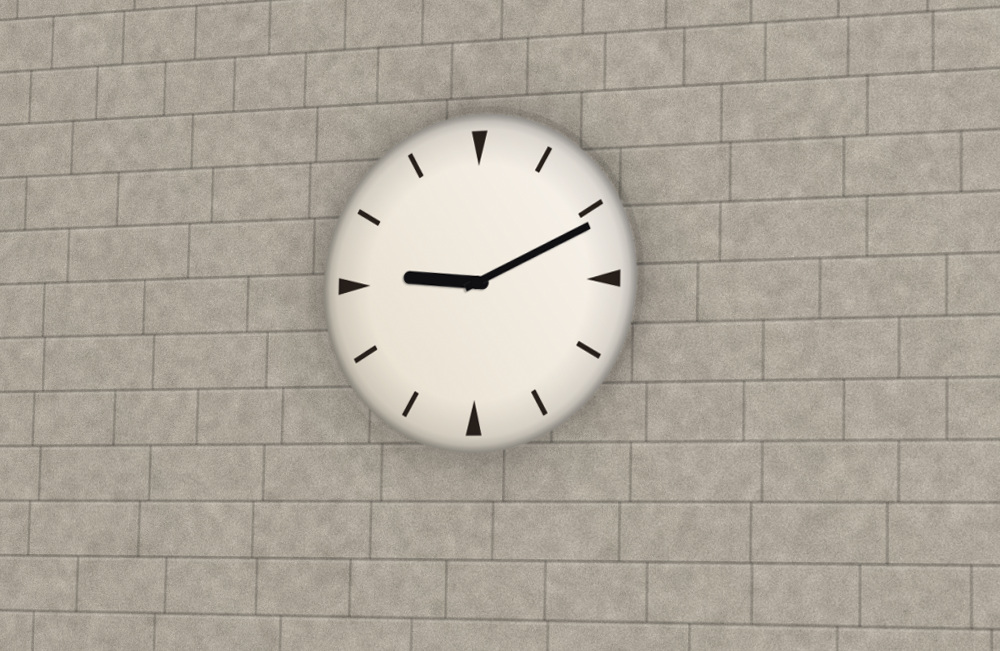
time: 9:11
